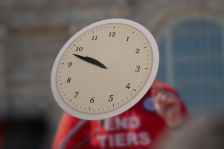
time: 9:48
